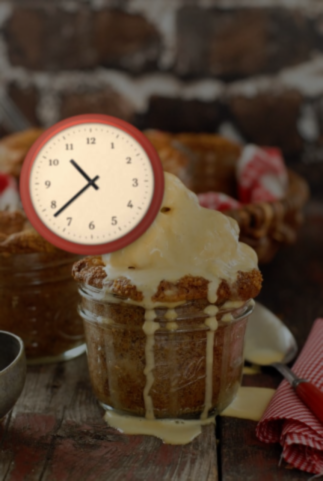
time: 10:38
